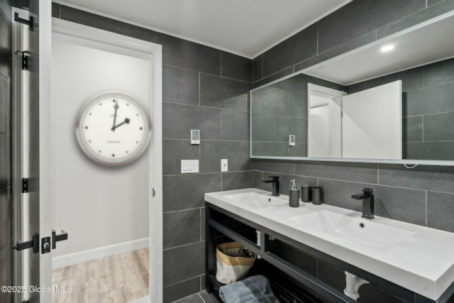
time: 2:01
